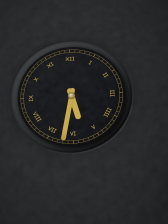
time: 5:32
